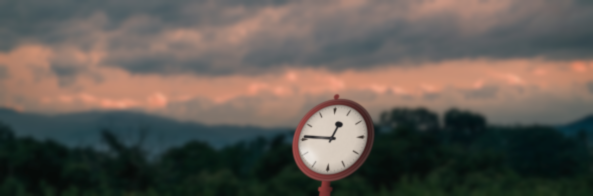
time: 12:46
